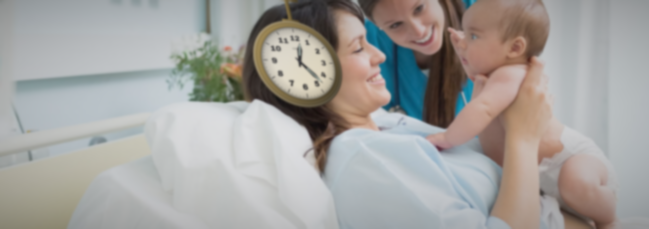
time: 12:23
